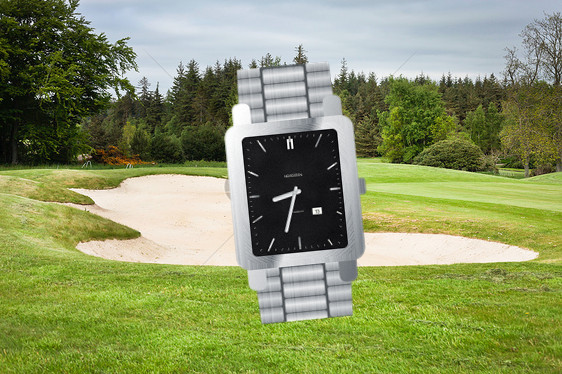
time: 8:33
